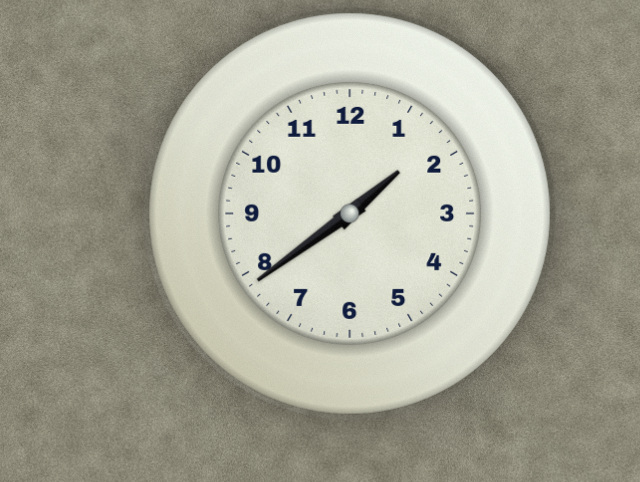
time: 1:39
